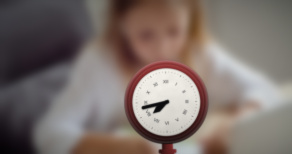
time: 7:43
